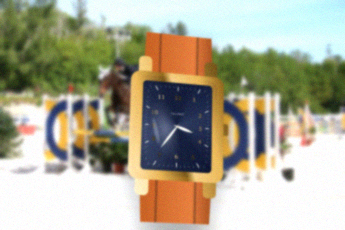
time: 3:36
